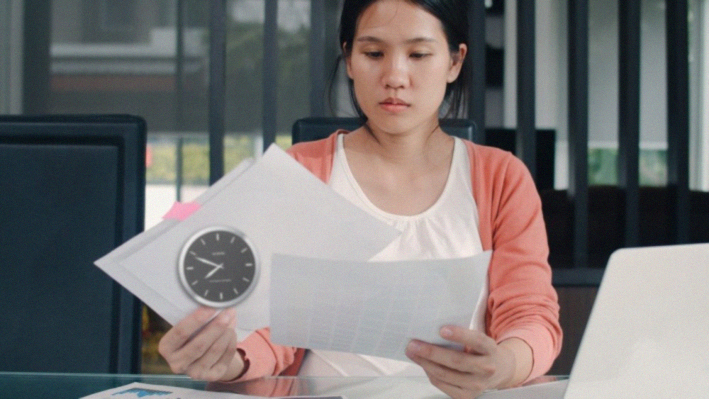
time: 7:49
